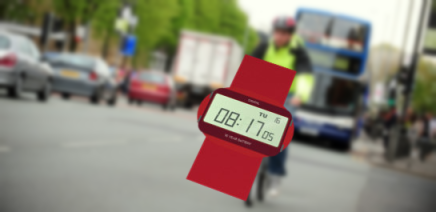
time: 8:17
